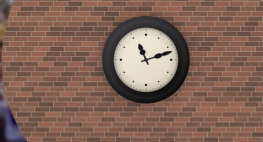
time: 11:12
